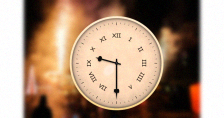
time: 9:30
